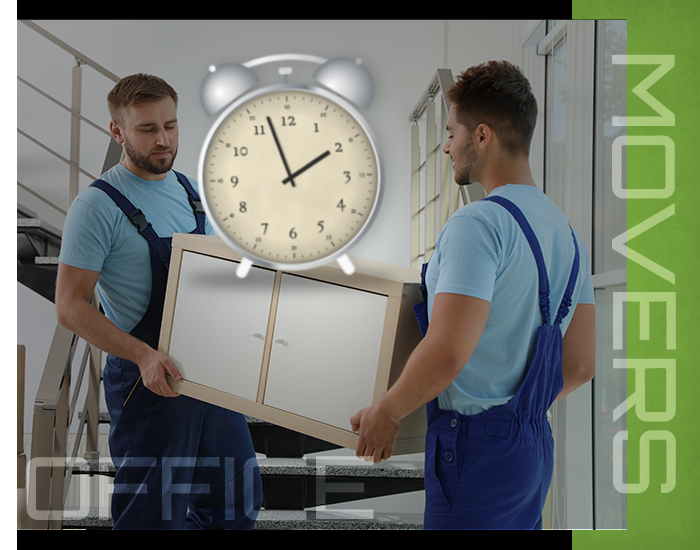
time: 1:57
